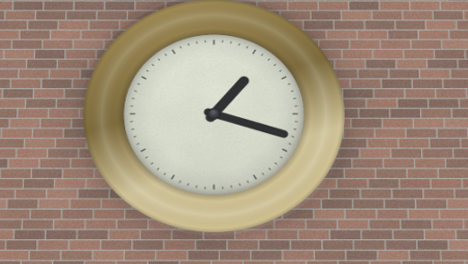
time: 1:18
